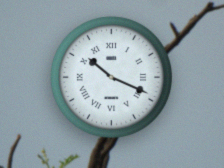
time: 10:19
